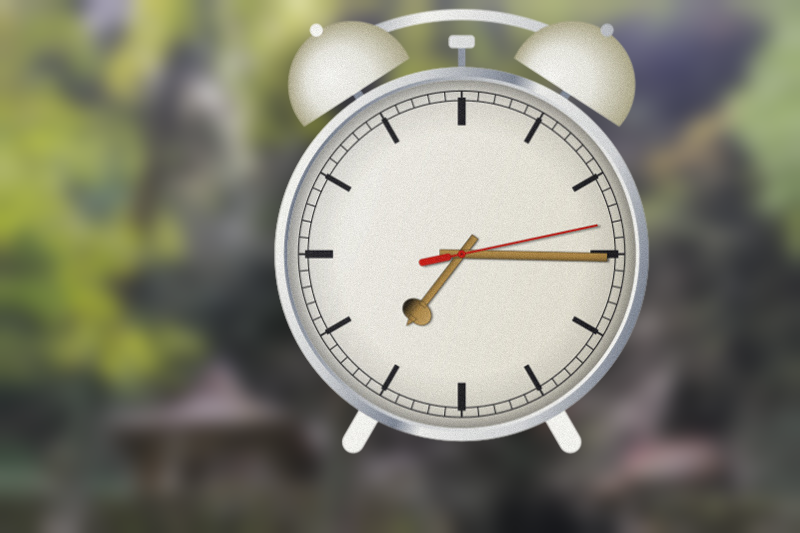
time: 7:15:13
